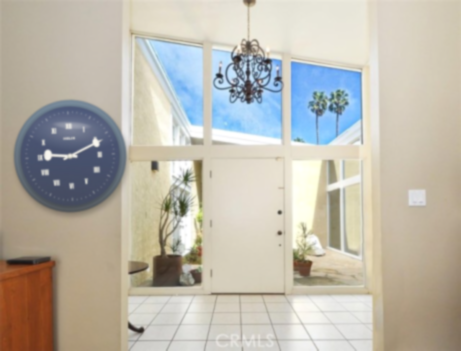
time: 9:11
